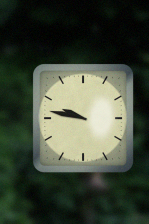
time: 9:47
